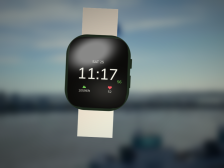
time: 11:17
